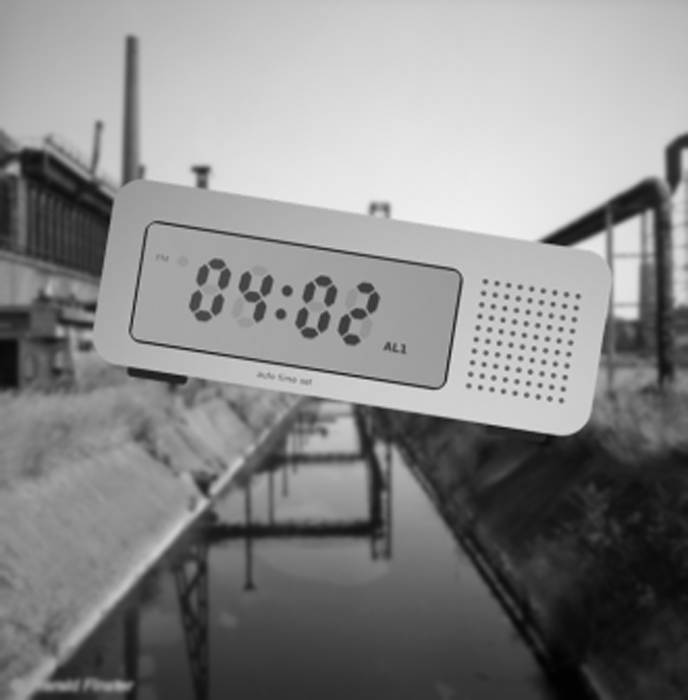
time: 4:02
